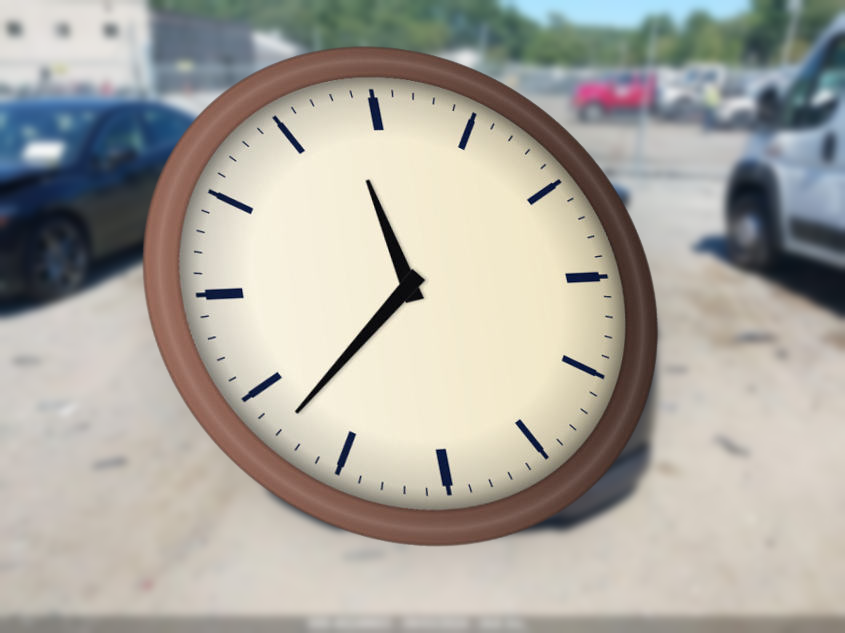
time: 11:38
